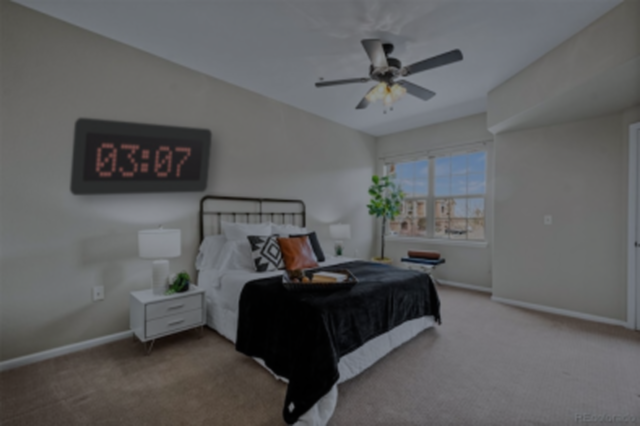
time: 3:07
